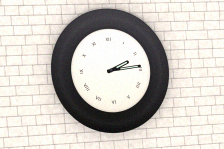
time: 2:14
